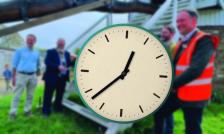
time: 12:38
